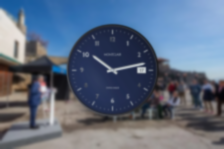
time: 10:13
